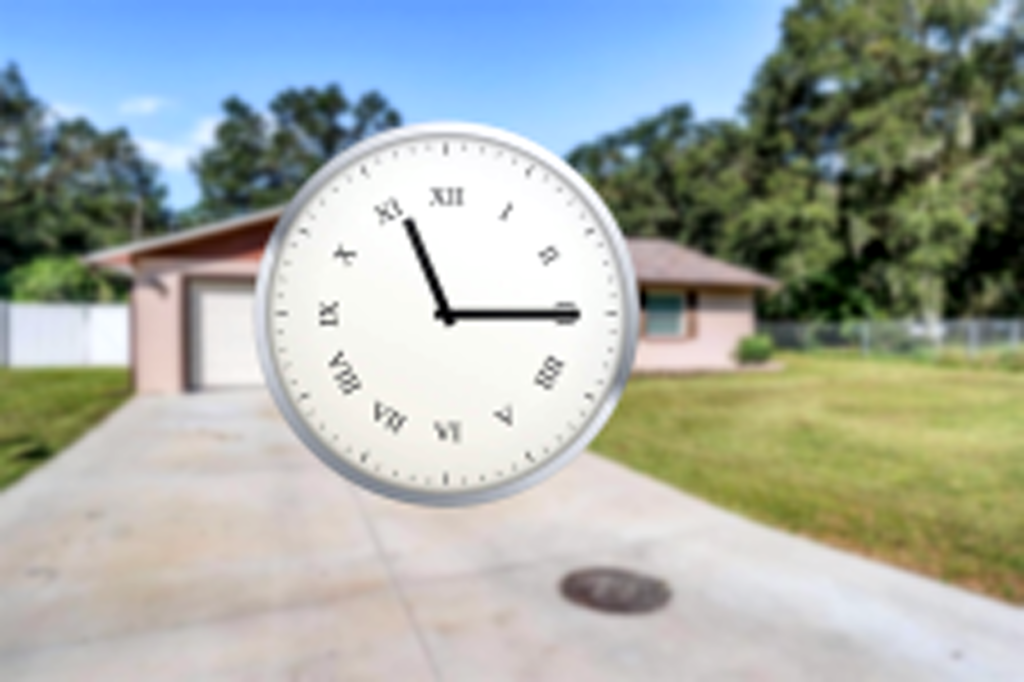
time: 11:15
